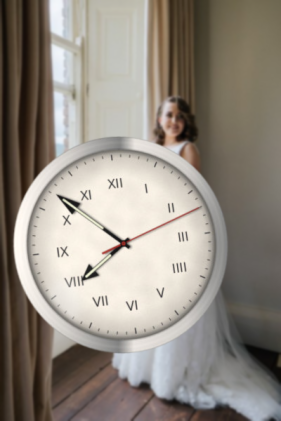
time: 7:52:12
